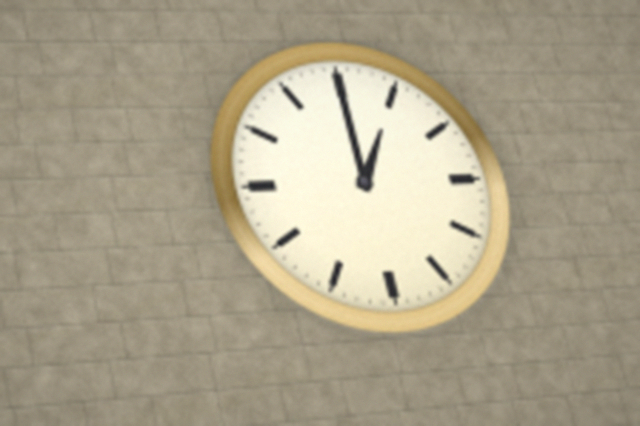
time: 1:00
